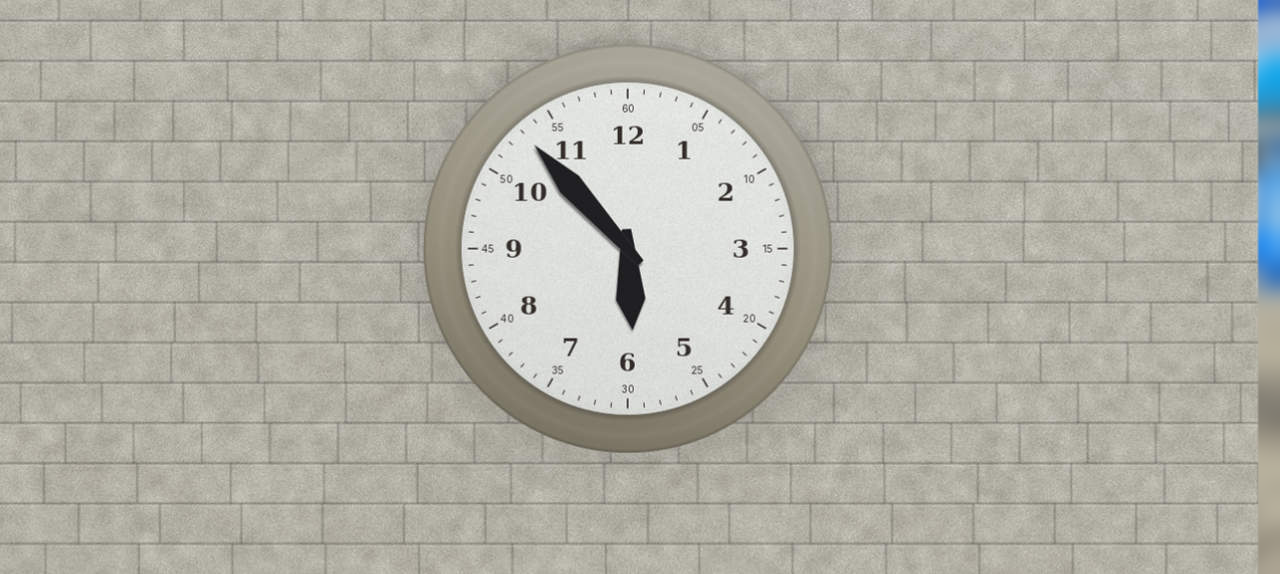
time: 5:53
